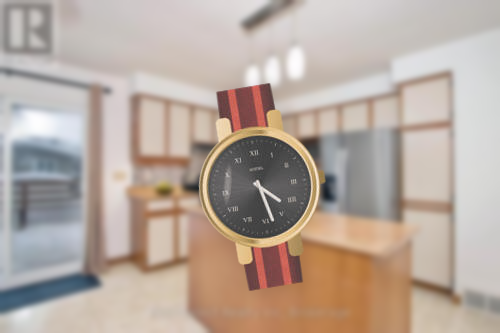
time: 4:28
